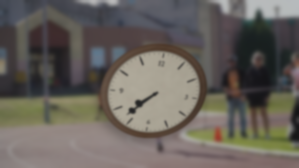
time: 7:37
